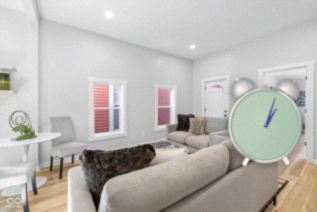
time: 1:03
